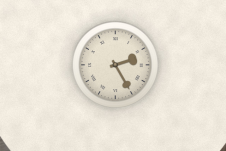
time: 2:25
